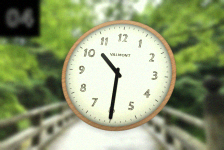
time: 10:30
